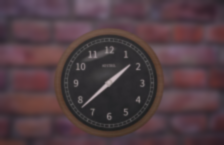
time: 1:38
